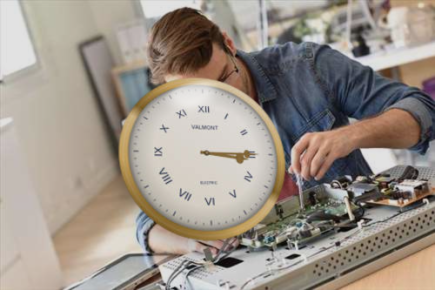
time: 3:15
